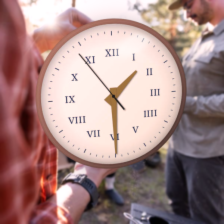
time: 1:29:54
